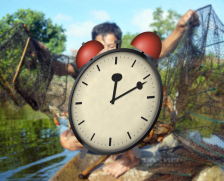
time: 12:11
